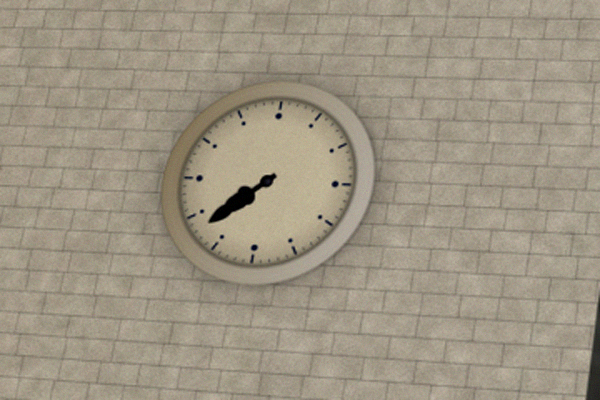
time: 7:38
